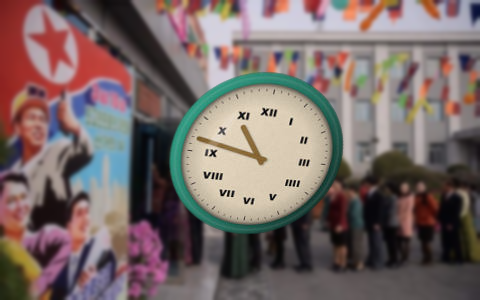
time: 10:47
